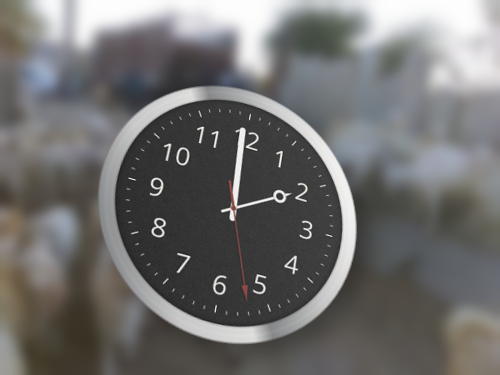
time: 1:59:27
